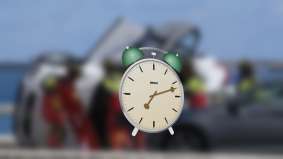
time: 7:12
